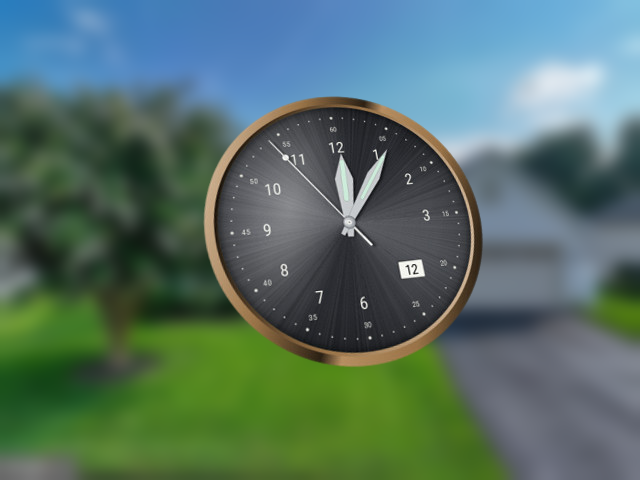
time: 12:05:54
